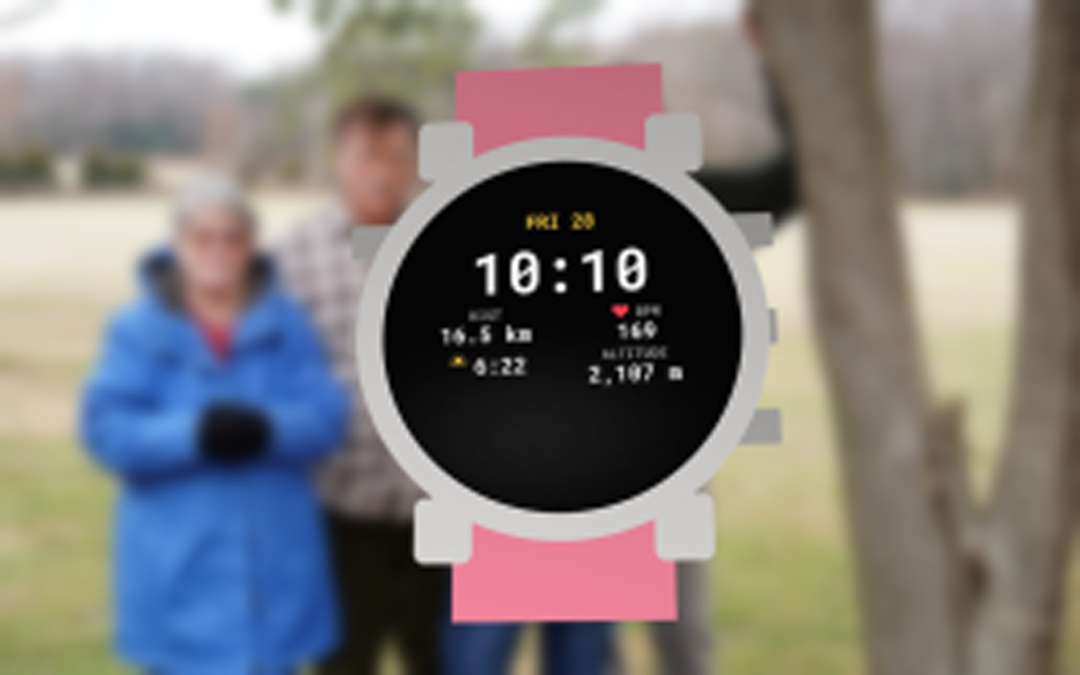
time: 10:10
